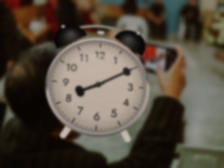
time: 8:10
